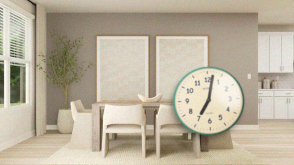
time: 7:02
